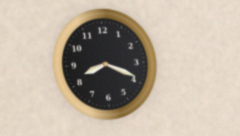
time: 8:19
